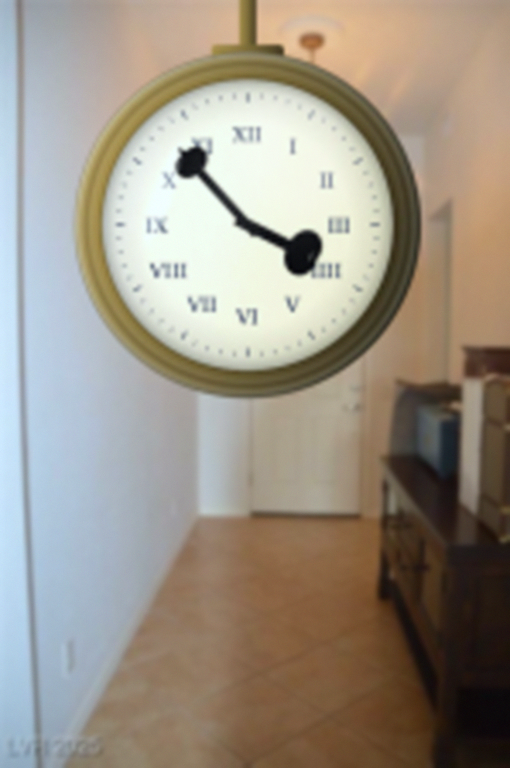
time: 3:53
